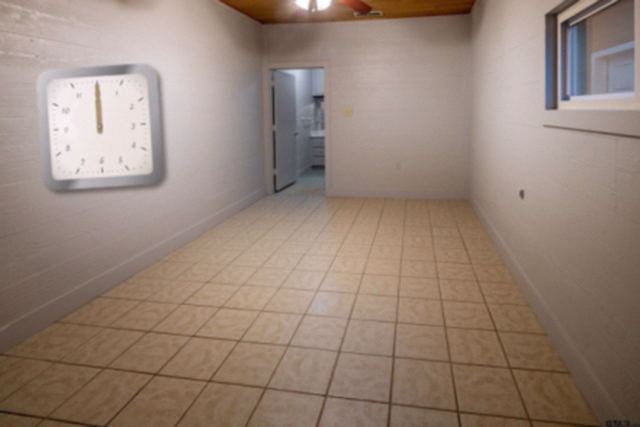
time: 12:00
